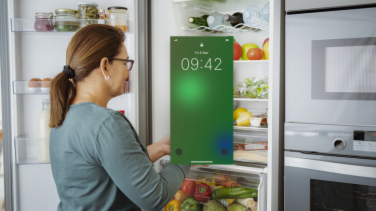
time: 9:42
